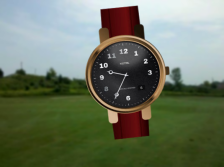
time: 9:35
